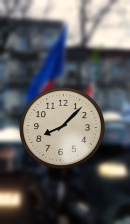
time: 8:07
